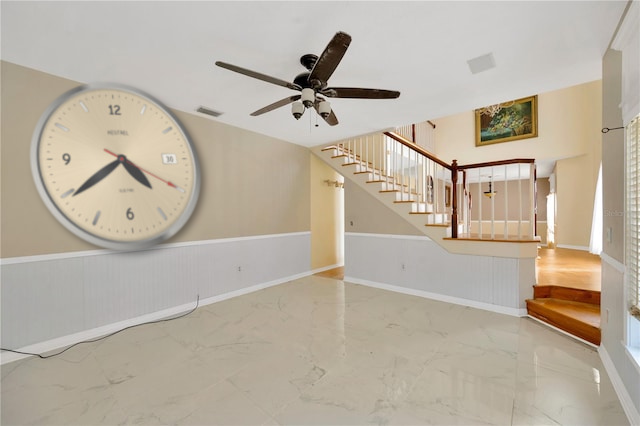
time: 4:39:20
